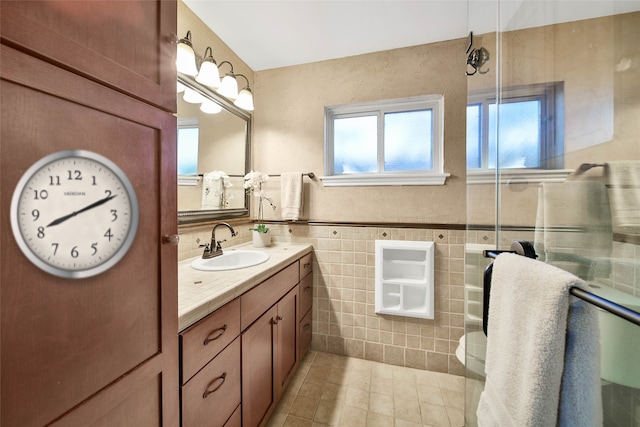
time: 8:11
